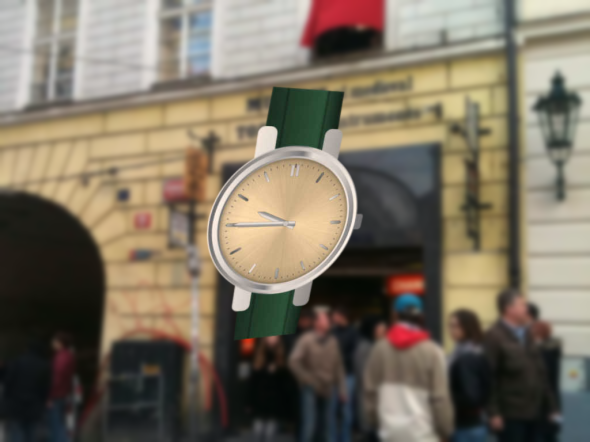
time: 9:45
